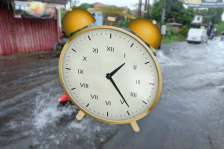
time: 1:24
